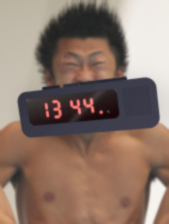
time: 13:44
